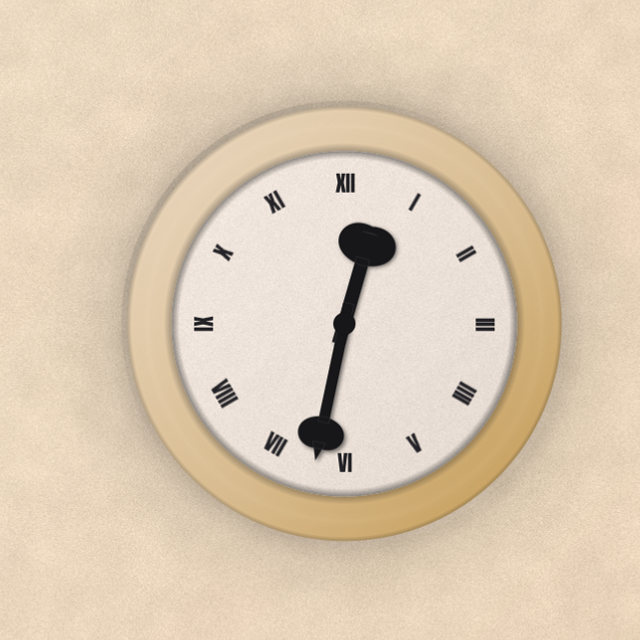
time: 12:32
